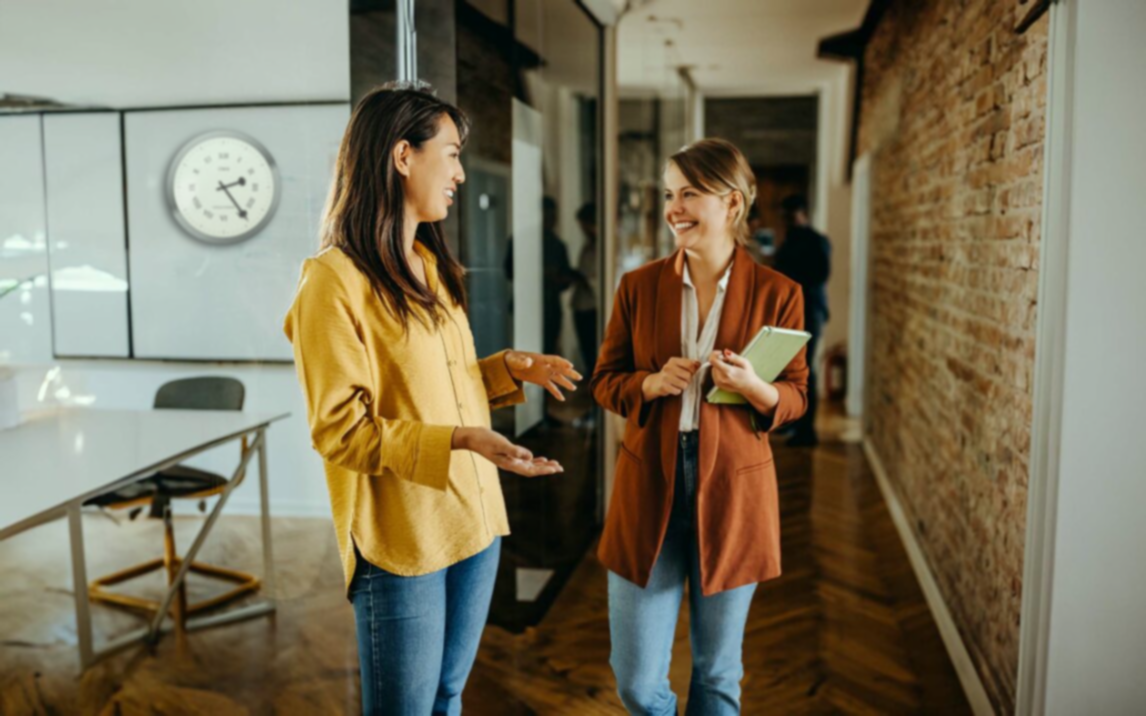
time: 2:24
